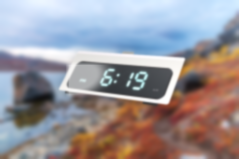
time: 6:19
